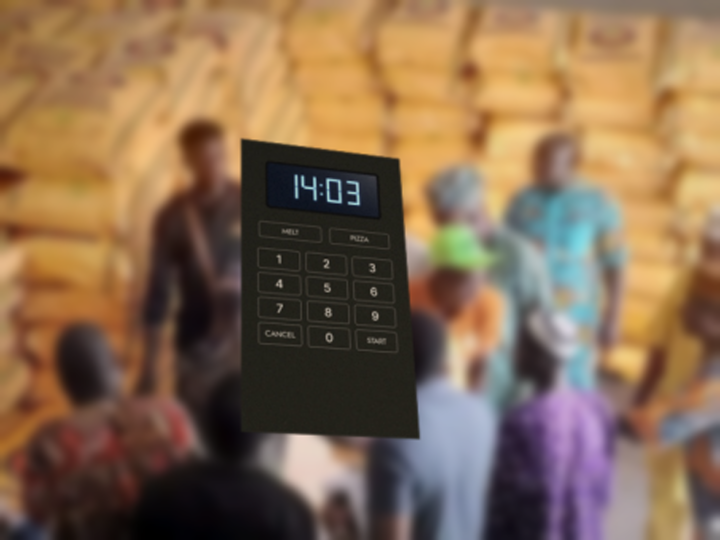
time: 14:03
